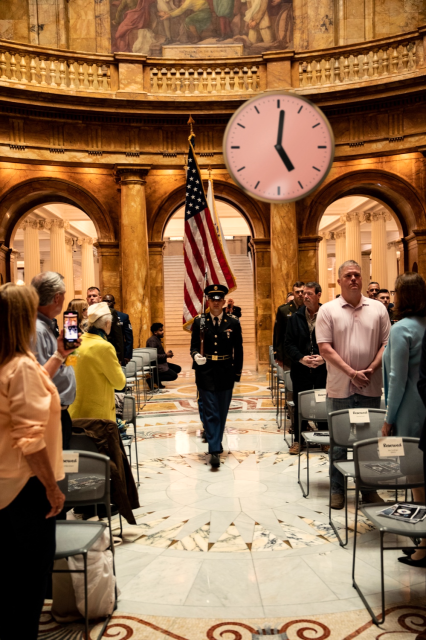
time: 5:01
